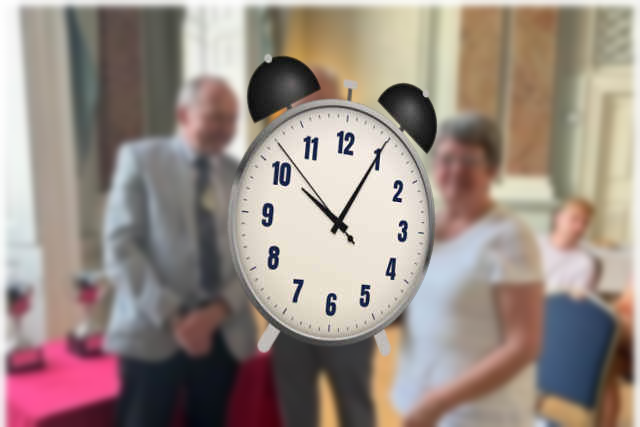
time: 10:04:52
